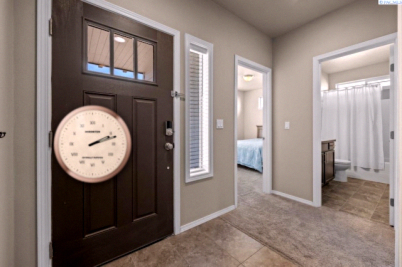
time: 2:12
